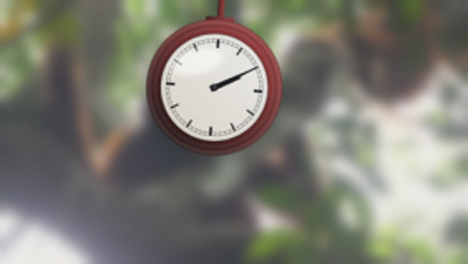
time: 2:10
